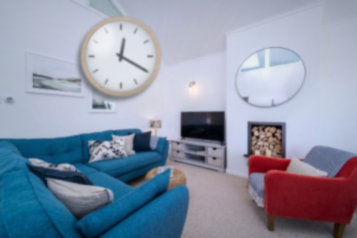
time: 12:20
